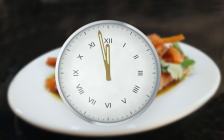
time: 11:58
